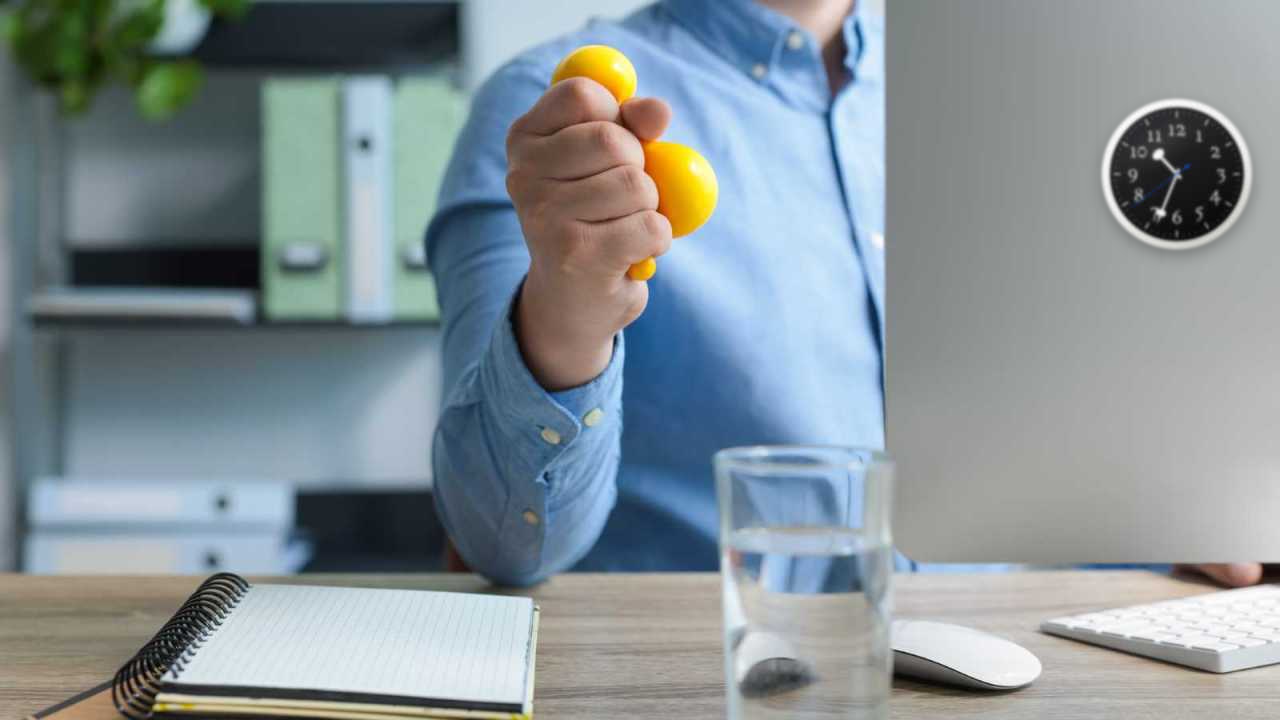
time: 10:33:39
